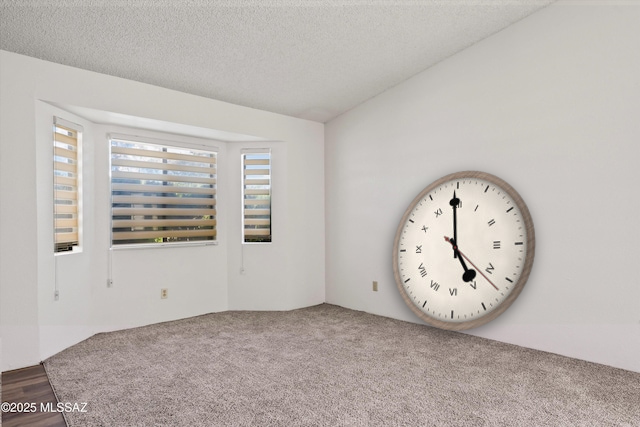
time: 4:59:22
